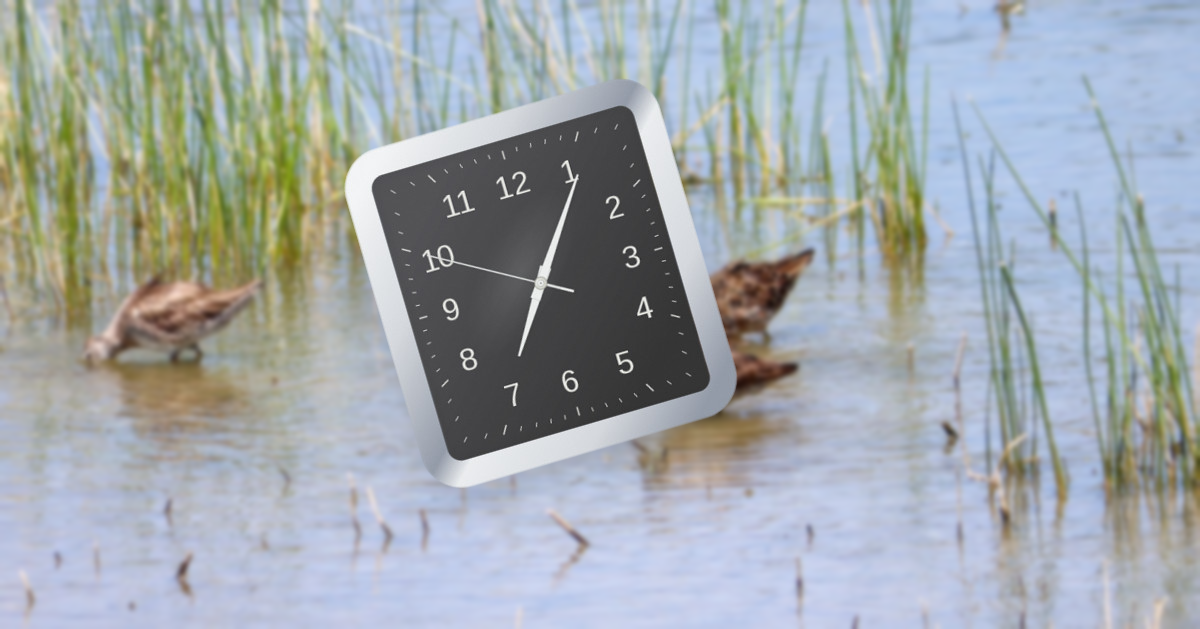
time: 7:05:50
